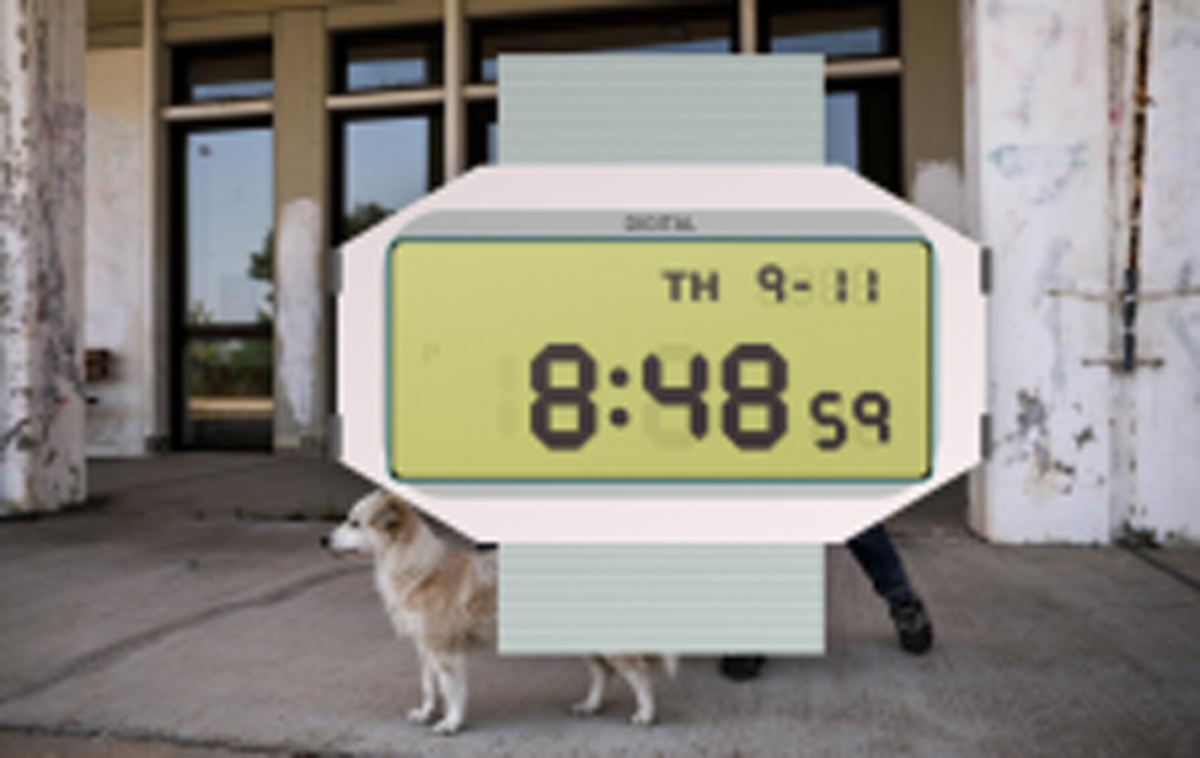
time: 8:48:59
